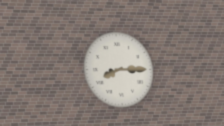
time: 8:15
